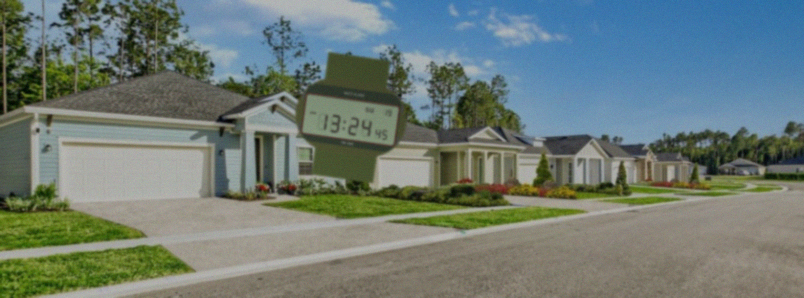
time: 13:24
